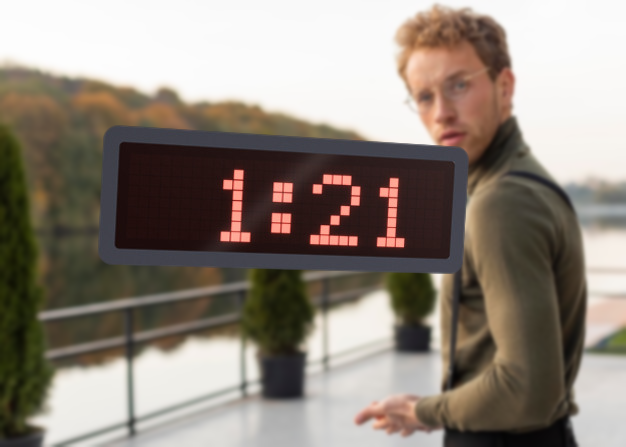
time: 1:21
